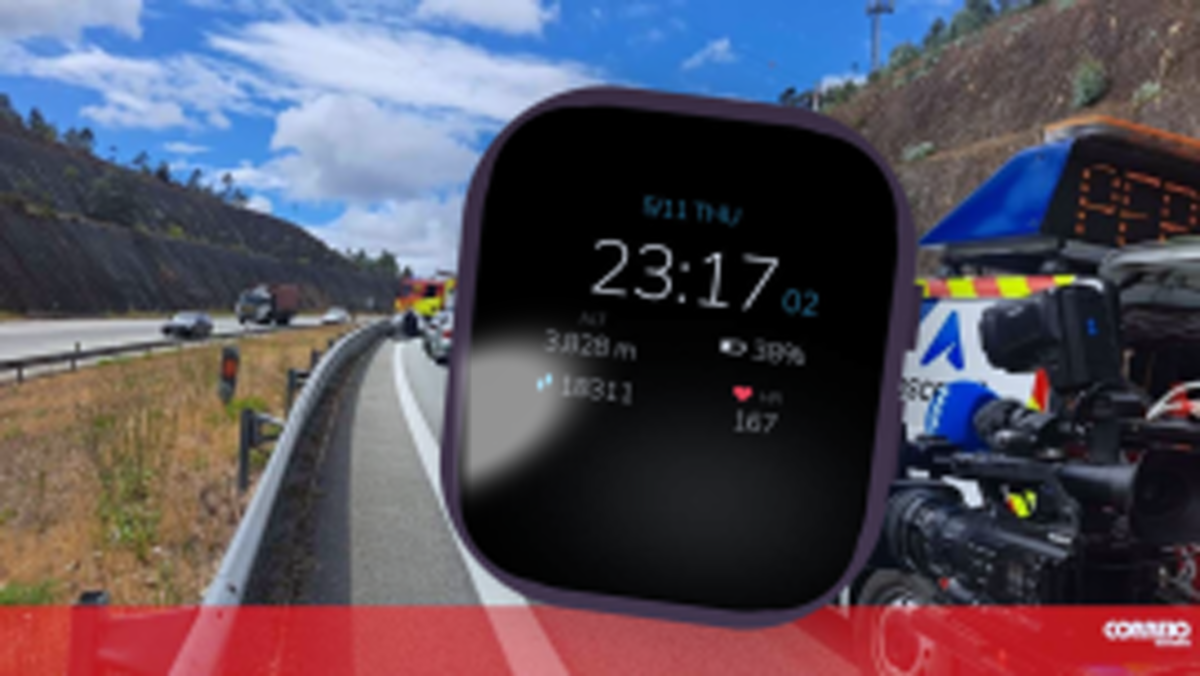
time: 23:17
